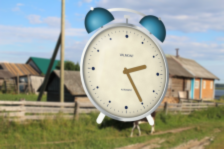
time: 2:25
